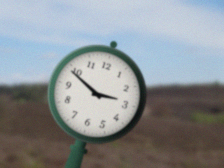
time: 2:49
